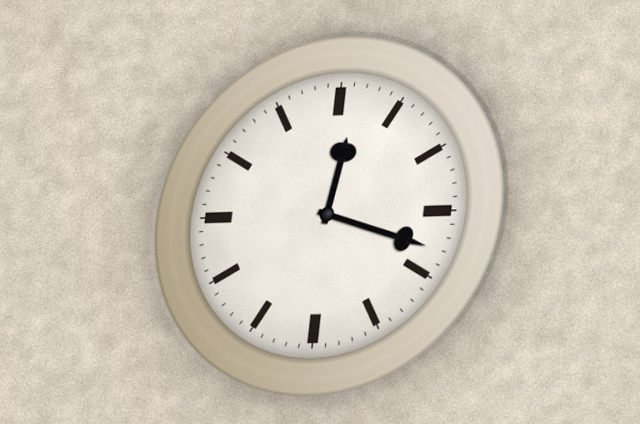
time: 12:18
